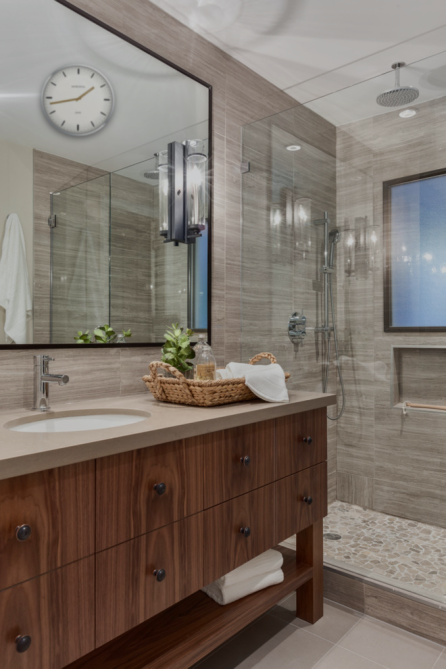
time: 1:43
